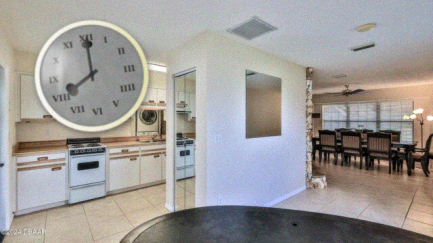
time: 8:00
